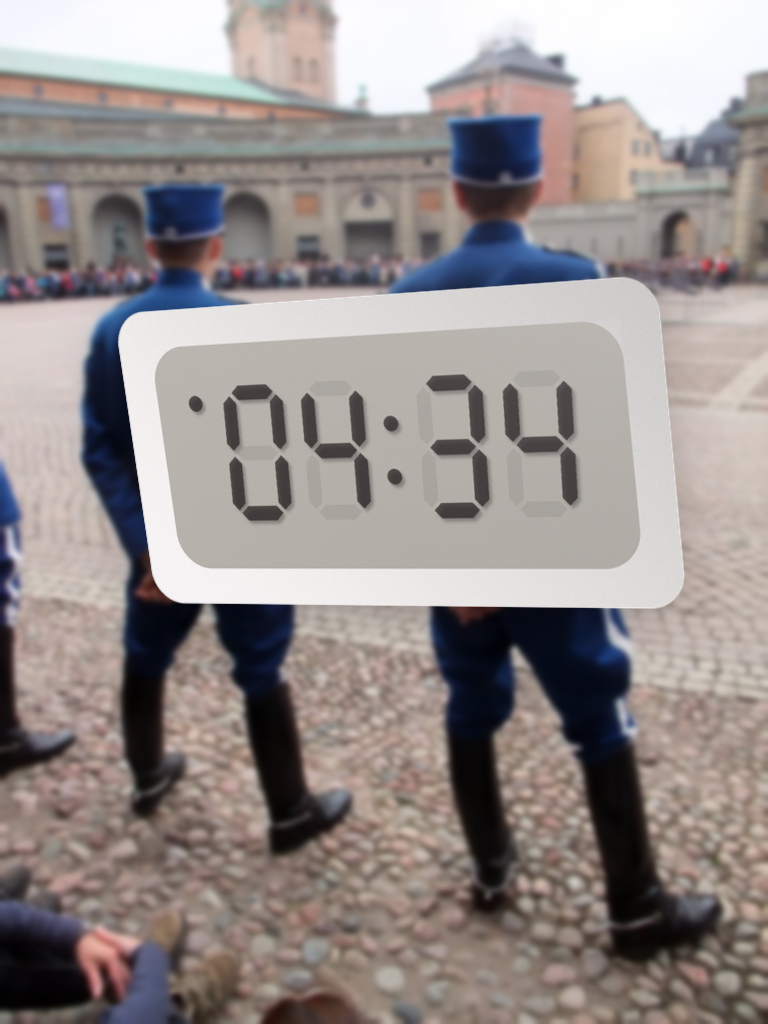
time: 4:34
